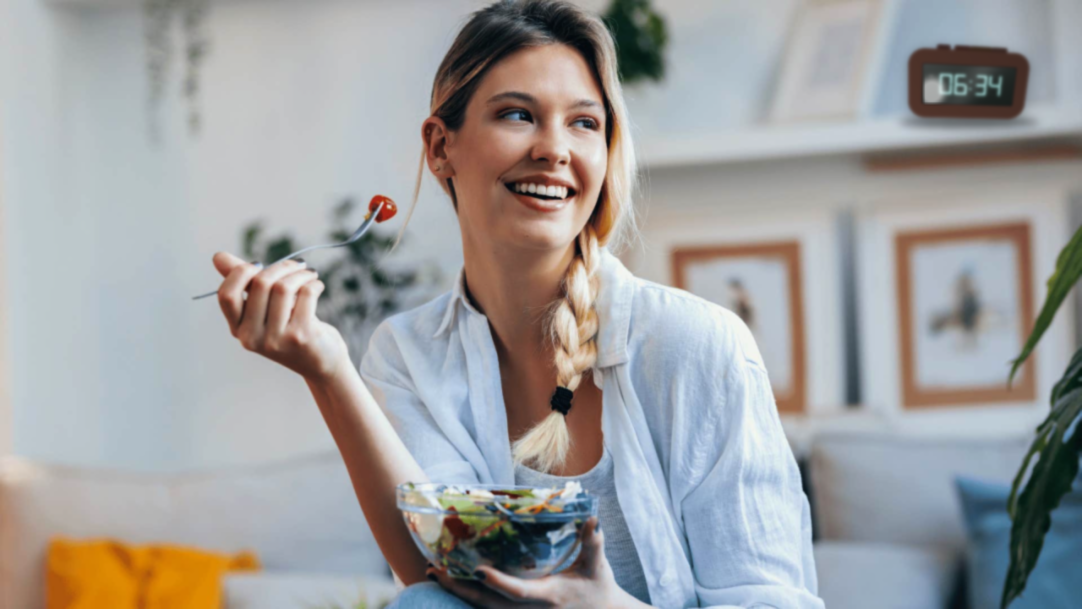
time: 6:34
